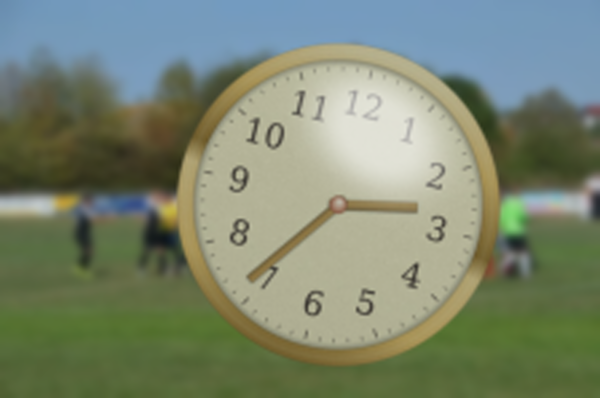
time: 2:36
